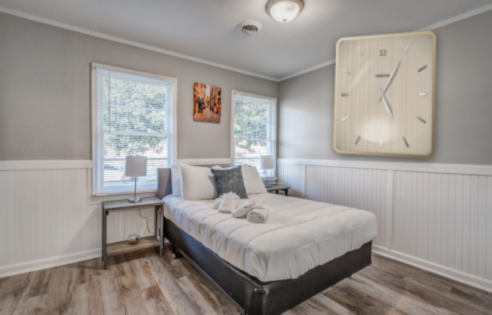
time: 5:05
